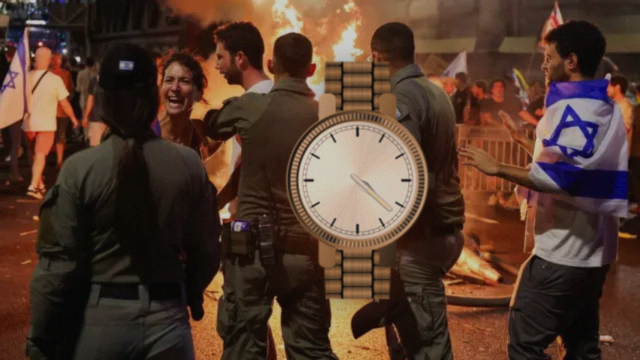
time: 4:22
